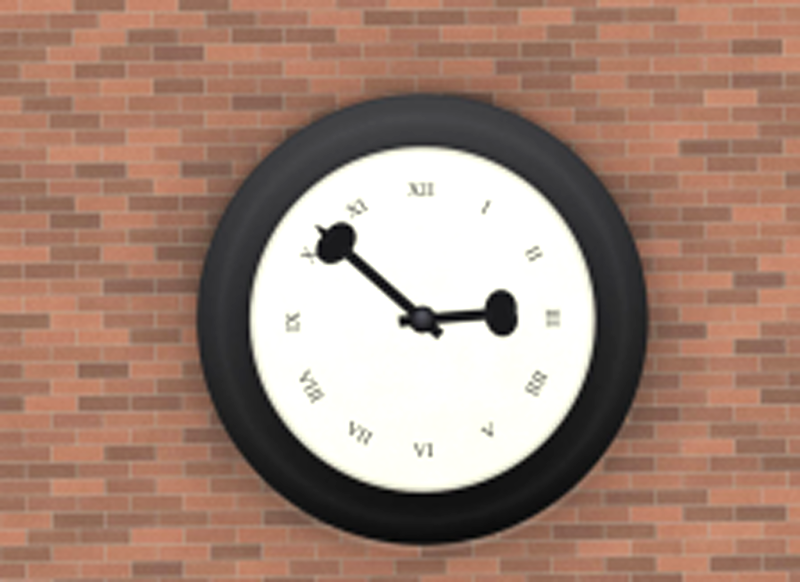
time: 2:52
